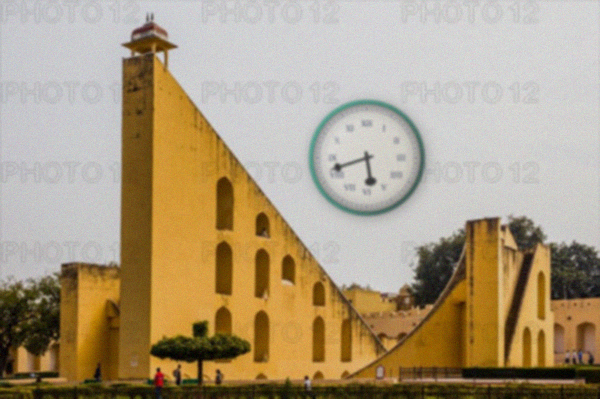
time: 5:42
